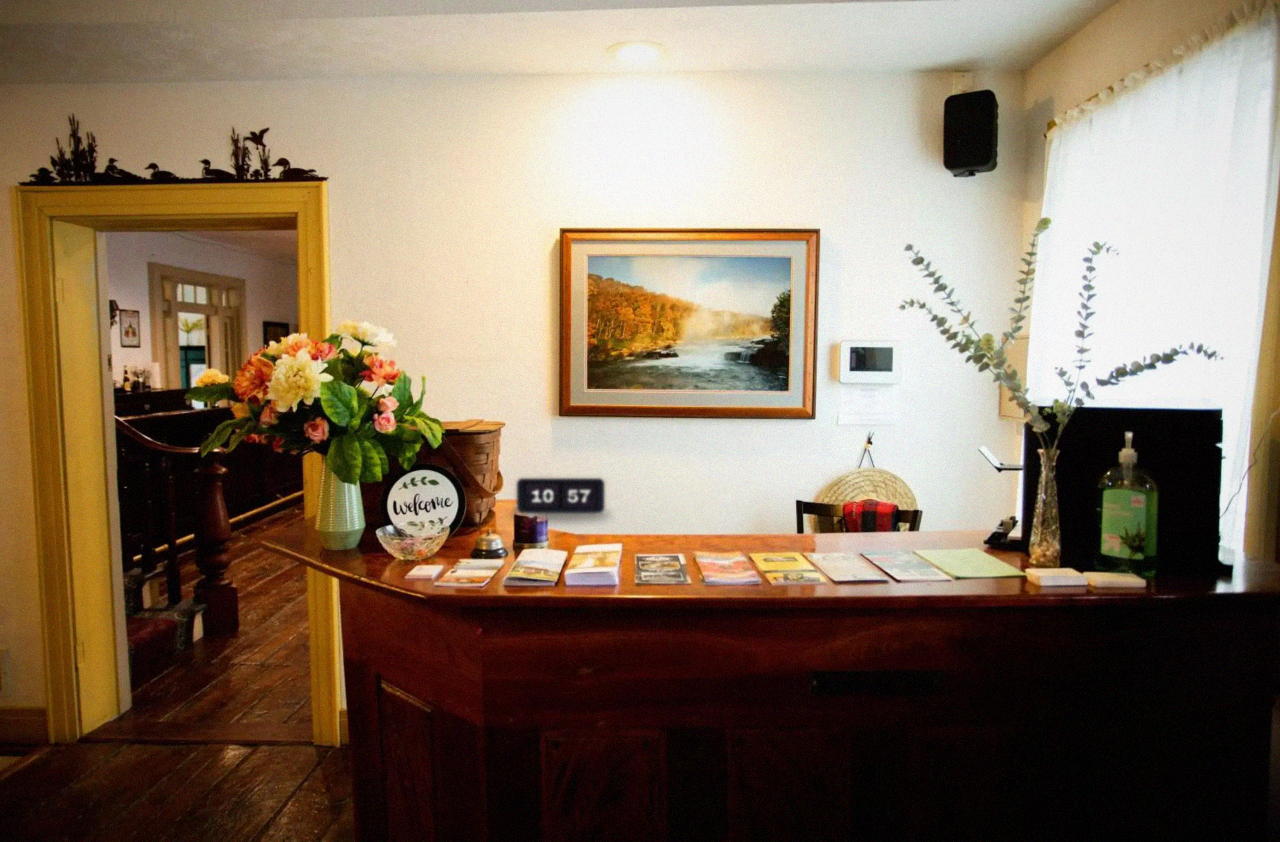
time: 10:57
